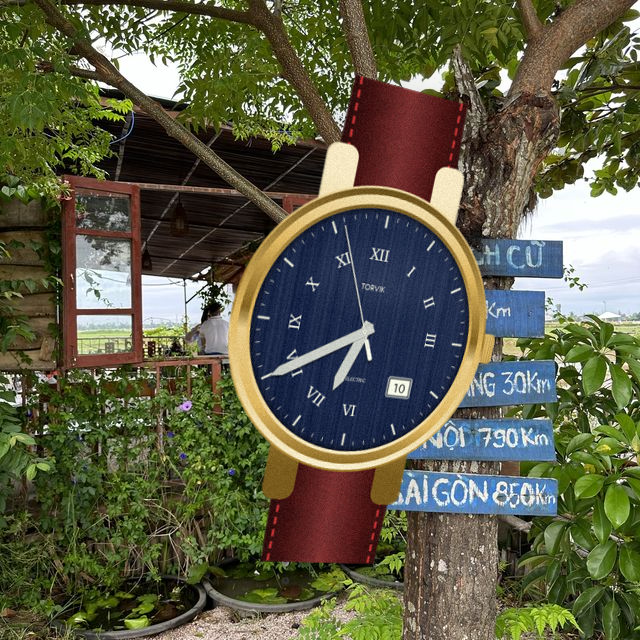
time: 6:39:56
